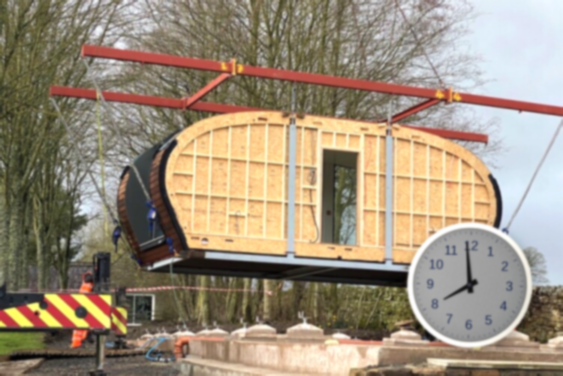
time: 7:59
